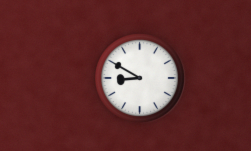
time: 8:50
